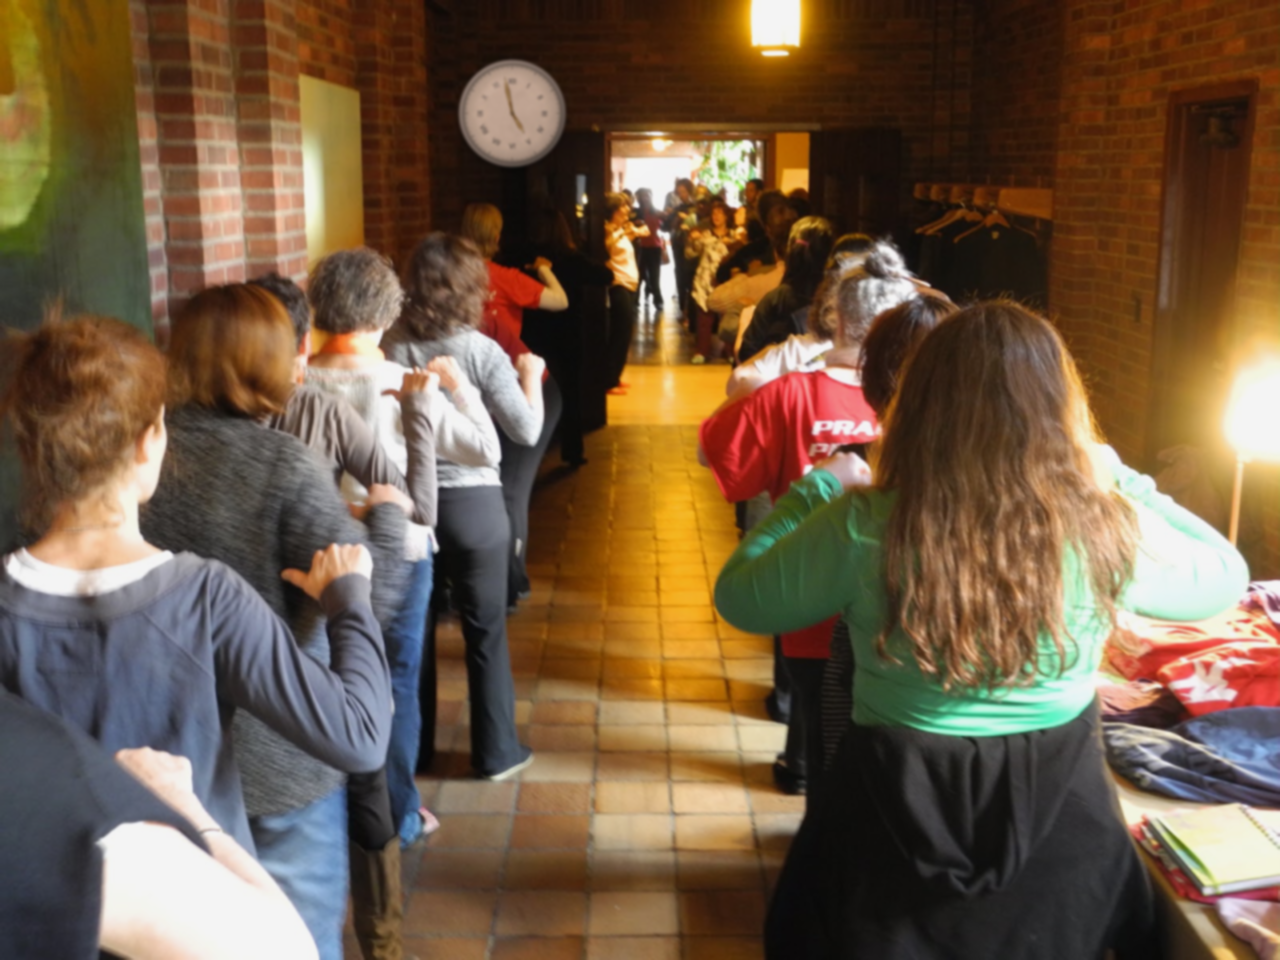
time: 4:58
